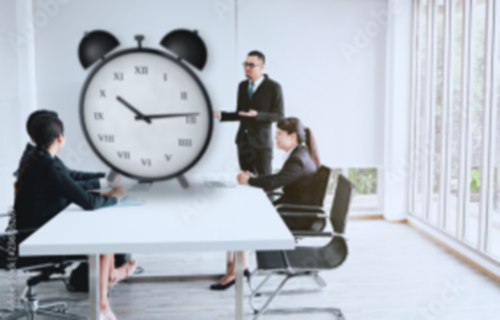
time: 10:14
